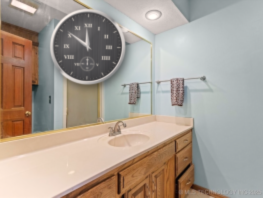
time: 11:51
